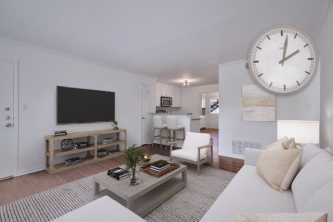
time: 2:02
